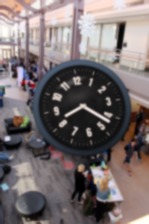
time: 8:22
